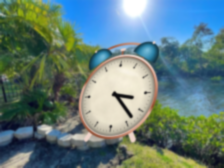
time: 3:23
